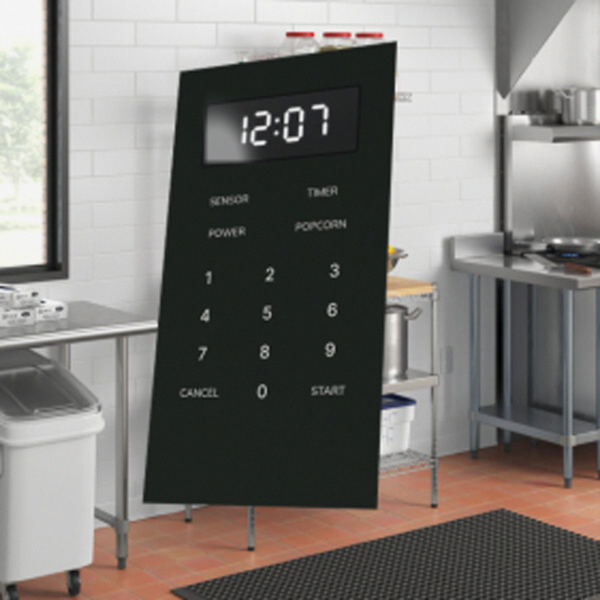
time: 12:07
